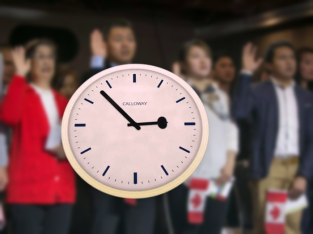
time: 2:53
